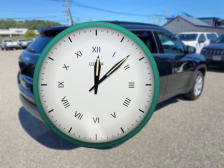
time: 12:08
